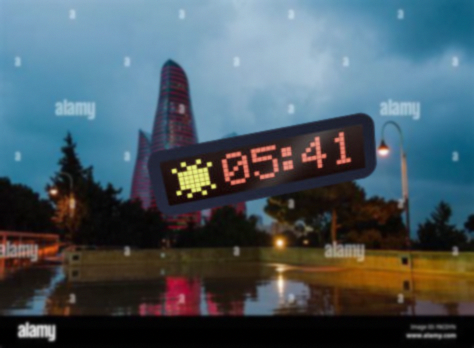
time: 5:41
